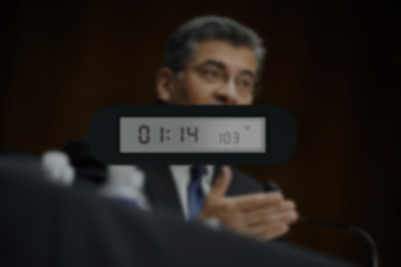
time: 1:14
